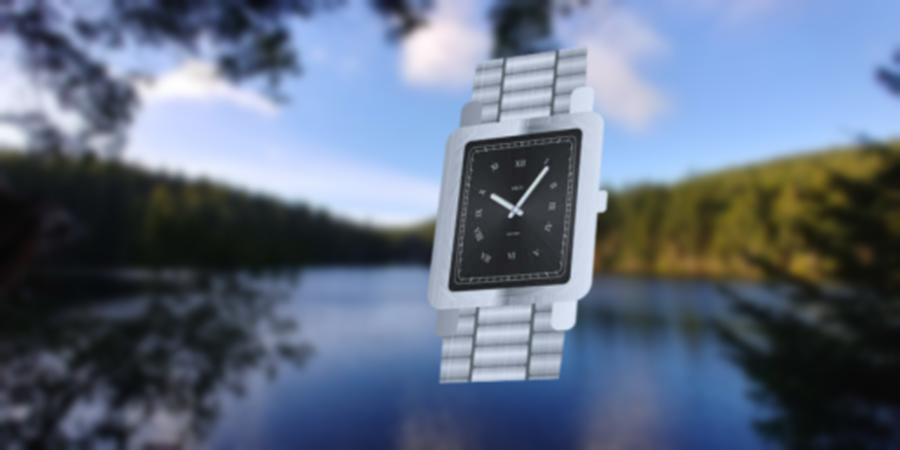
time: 10:06
